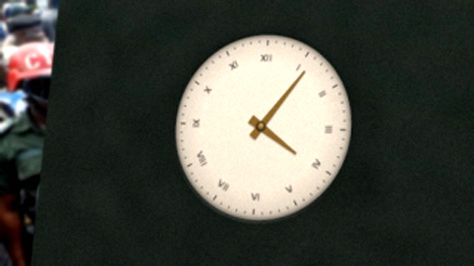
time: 4:06
